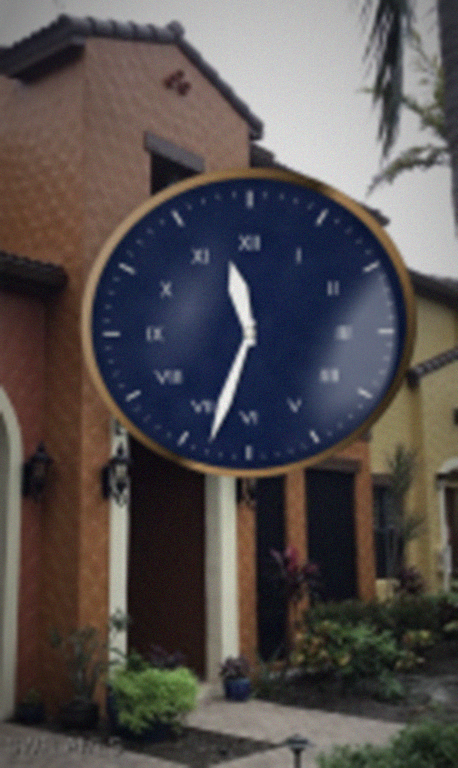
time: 11:33
